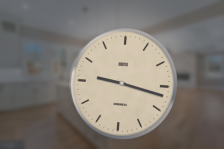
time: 9:17
